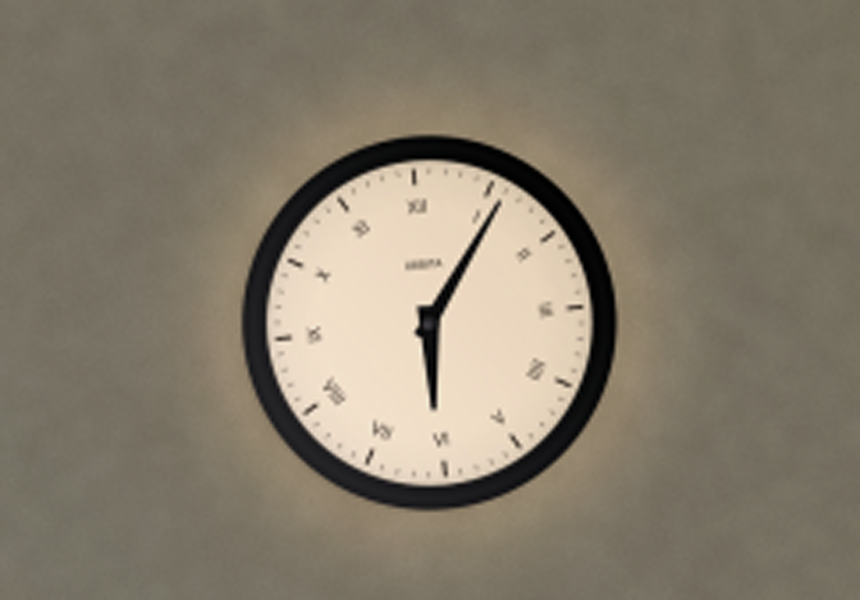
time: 6:06
